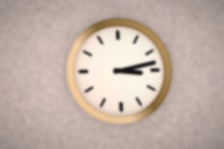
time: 3:13
